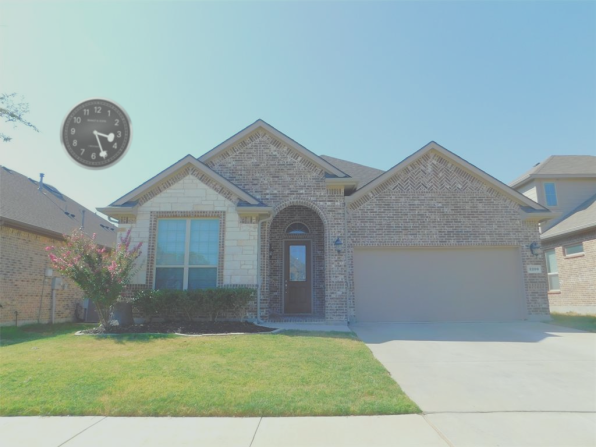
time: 3:26
